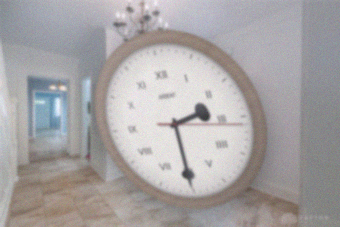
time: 2:30:16
